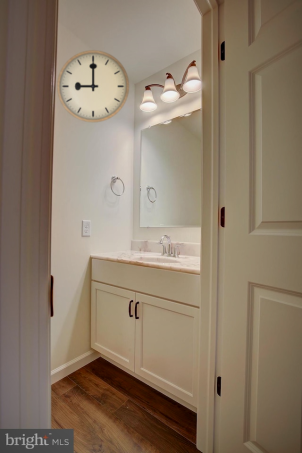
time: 9:00
